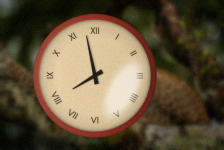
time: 7:58
